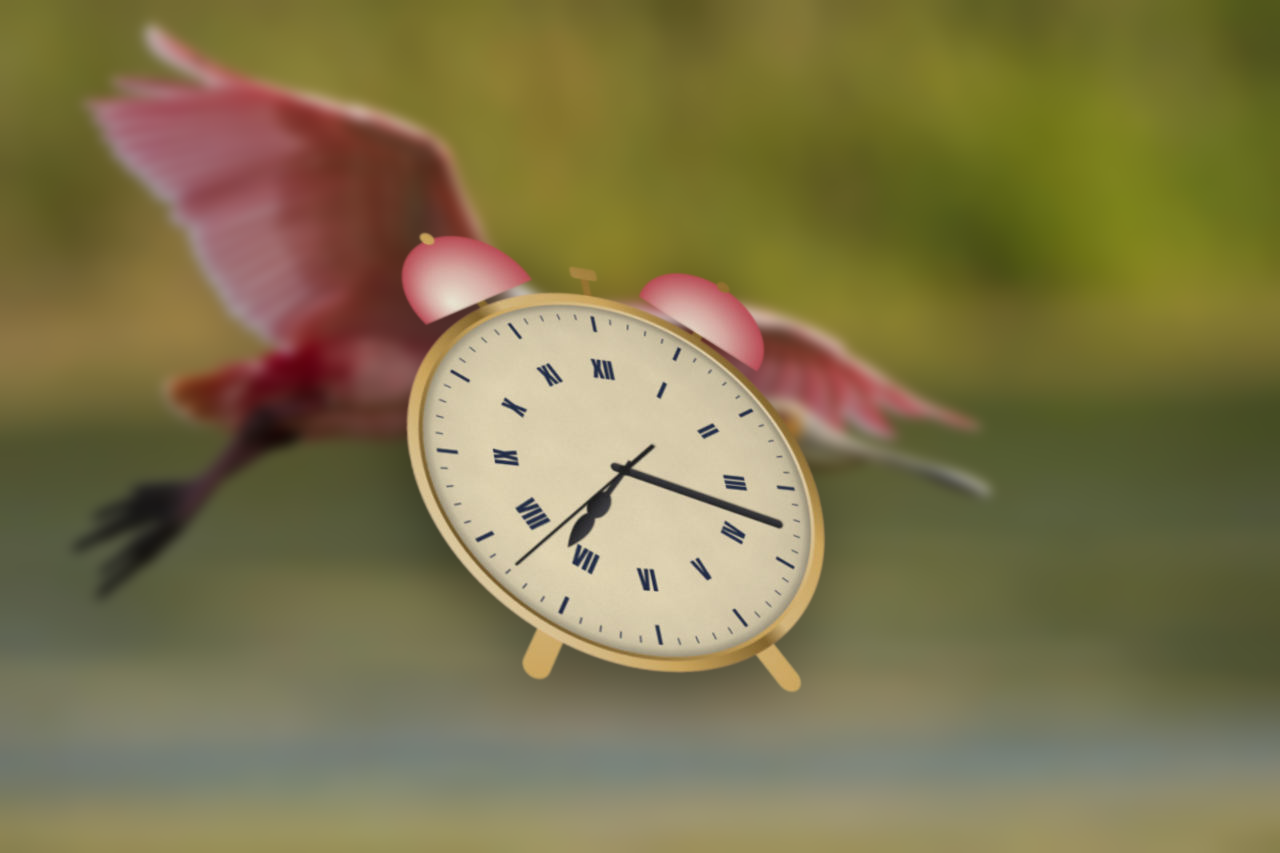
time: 7:17:38
